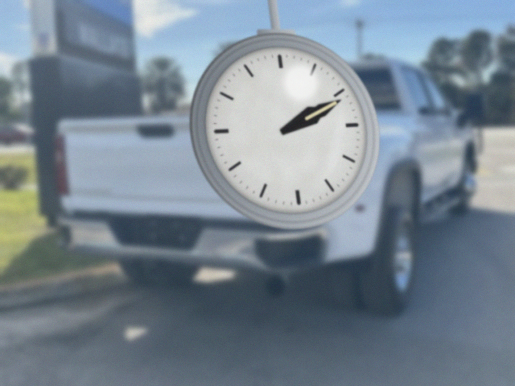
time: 2:11
